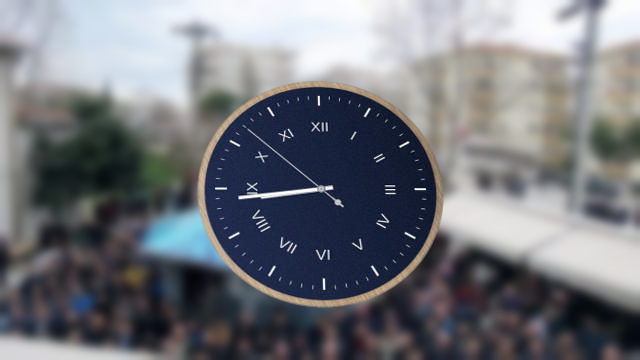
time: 8:43:52
